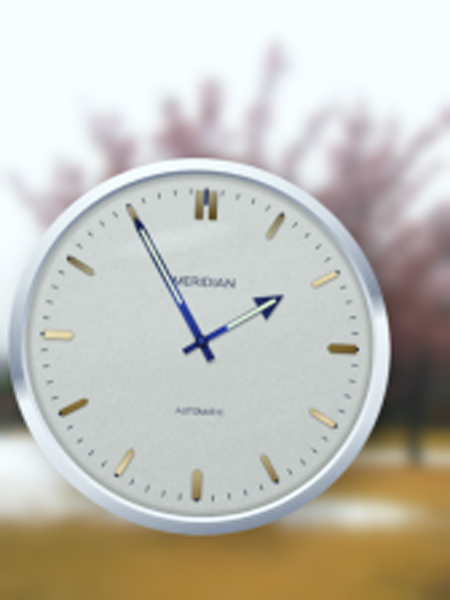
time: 1:55
